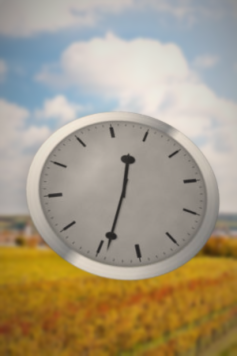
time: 12:34
